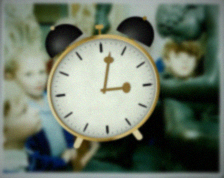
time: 3:02
